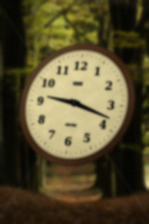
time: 9:18
